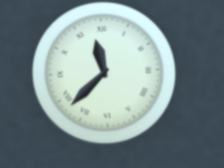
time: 11:38
